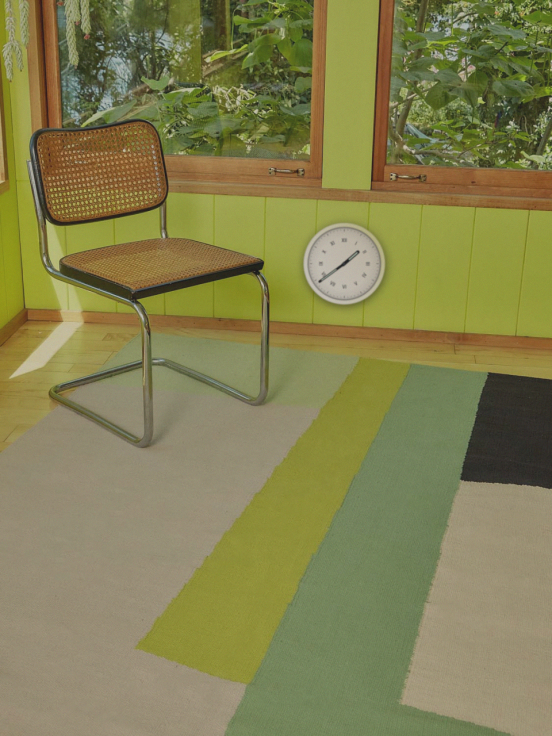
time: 1:39
